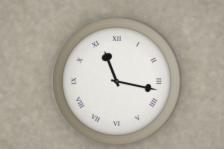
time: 11:17
